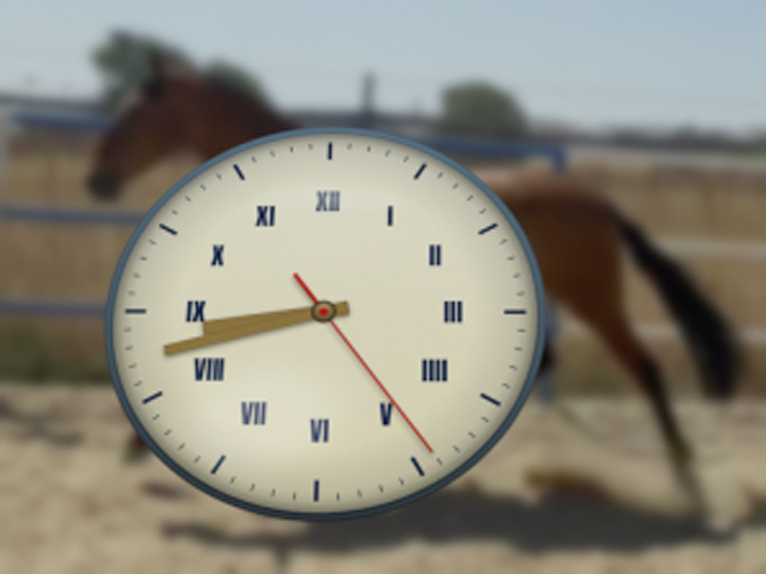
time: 8:42:24
